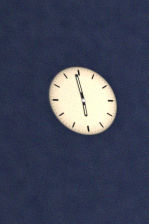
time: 5:59
